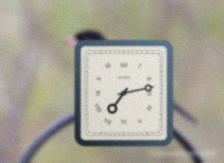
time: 7:13
